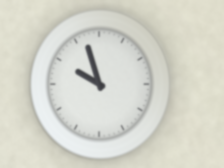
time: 9:57
